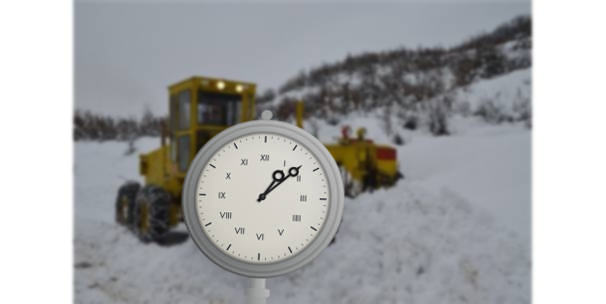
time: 1:08
